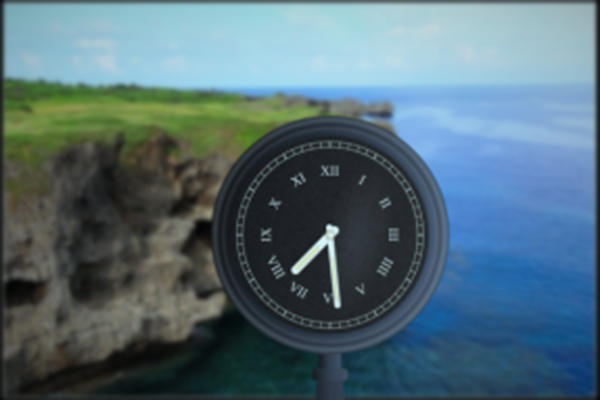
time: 7:29
